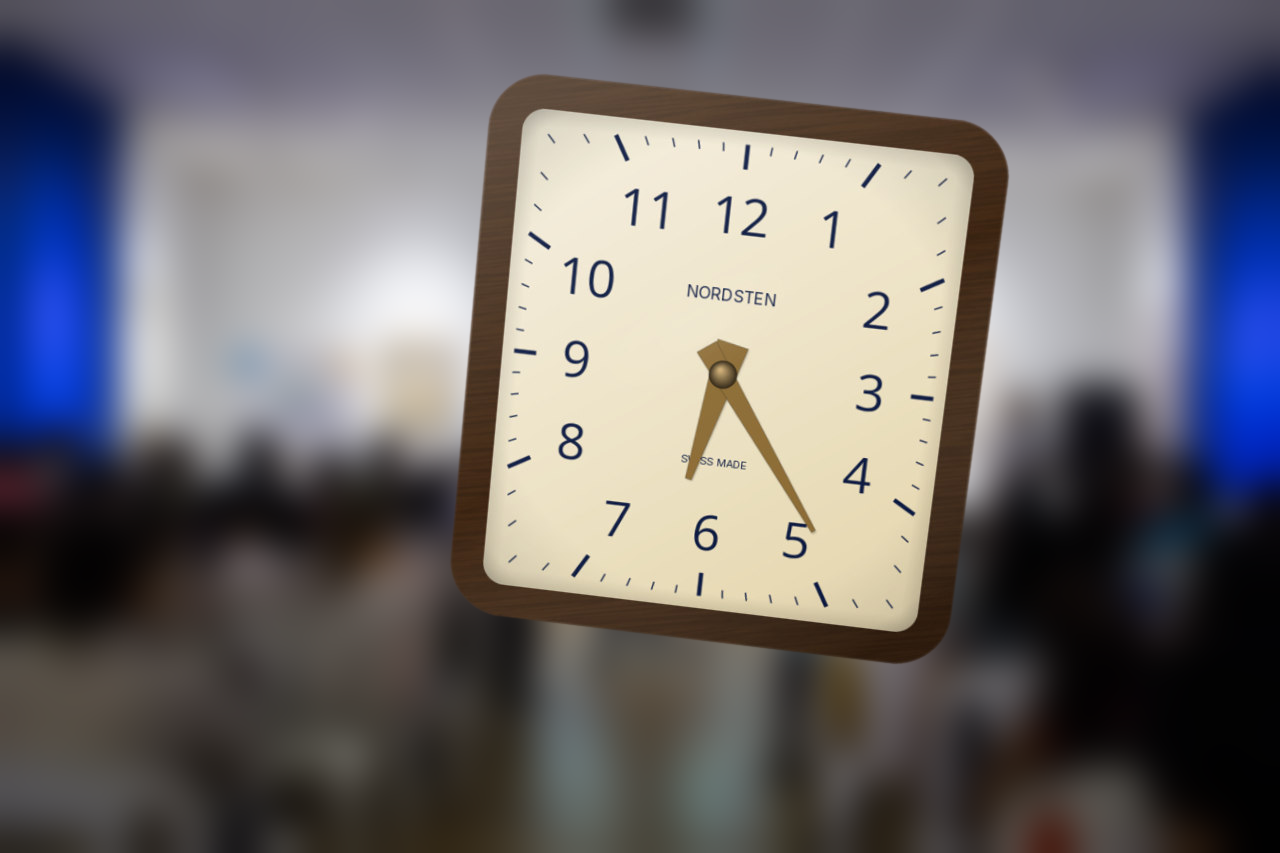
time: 6:24
